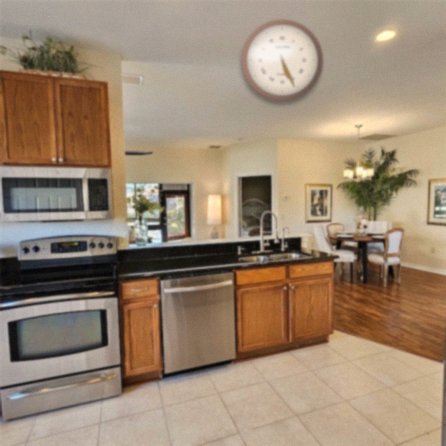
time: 5:26
